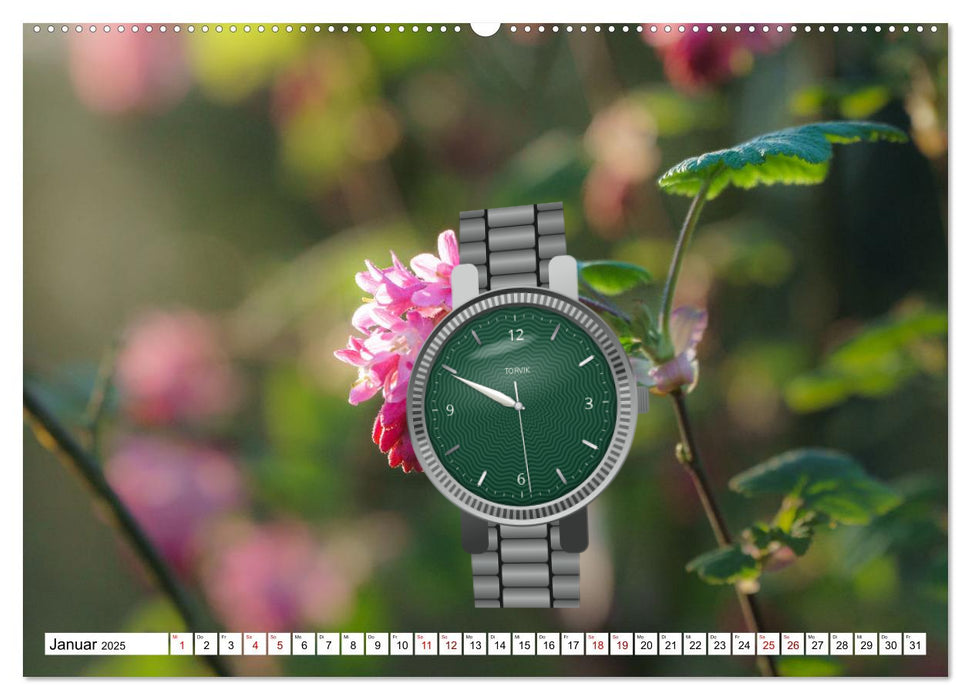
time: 9:49:29
